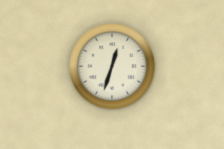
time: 12:33
